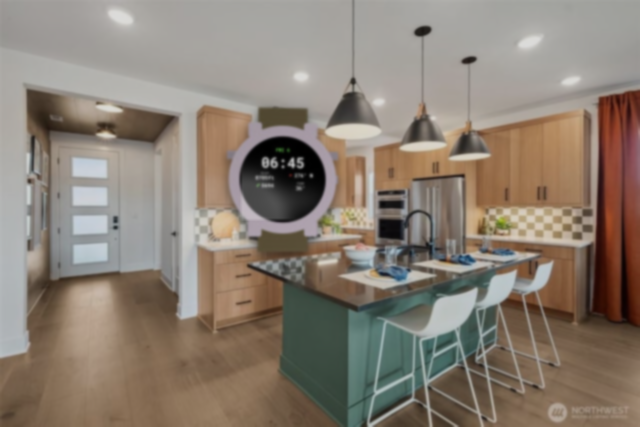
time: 6:45
